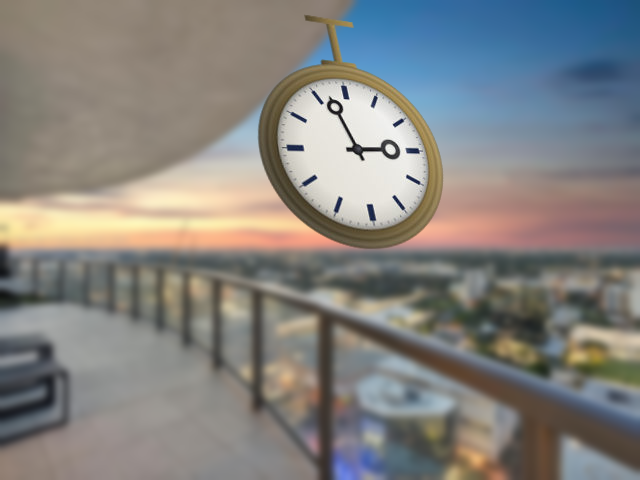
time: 2:57
